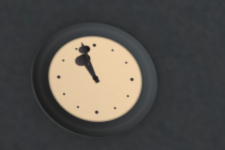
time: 10:57
